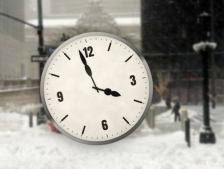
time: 3:58
